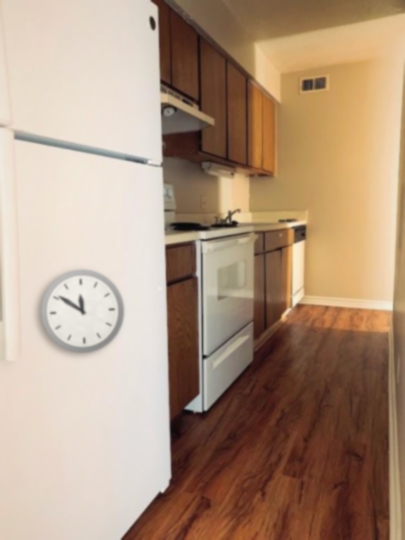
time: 11:51
